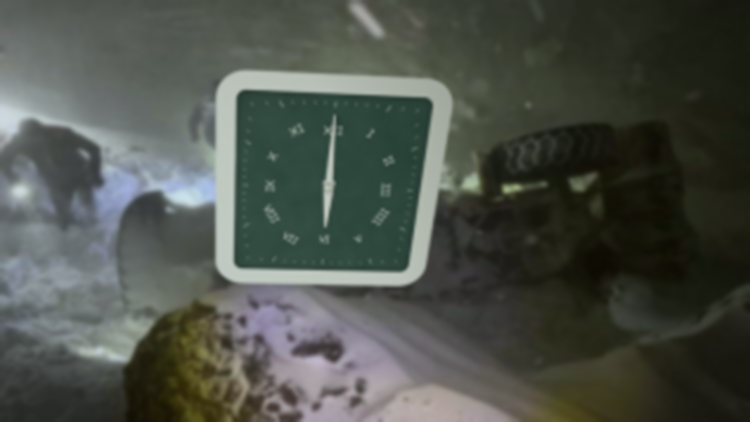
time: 6:00
